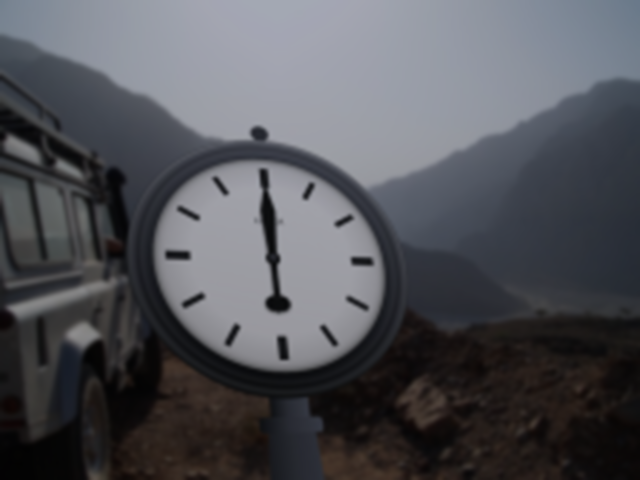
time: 6:00
